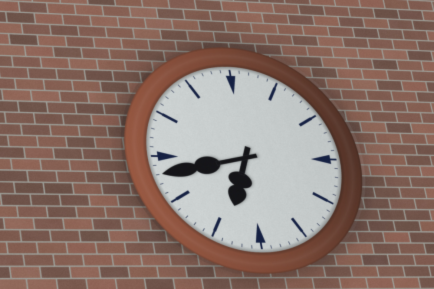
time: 6:43
